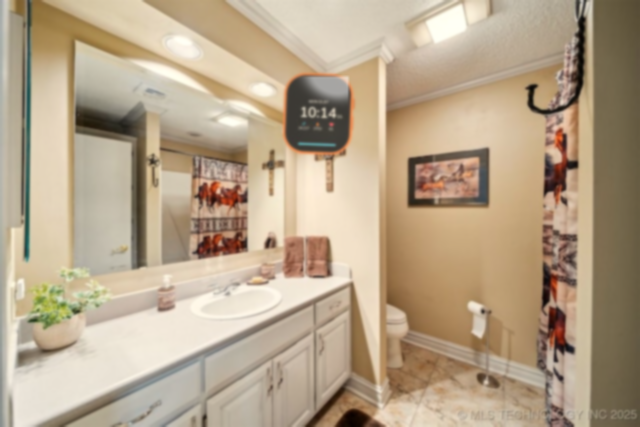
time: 10:14
